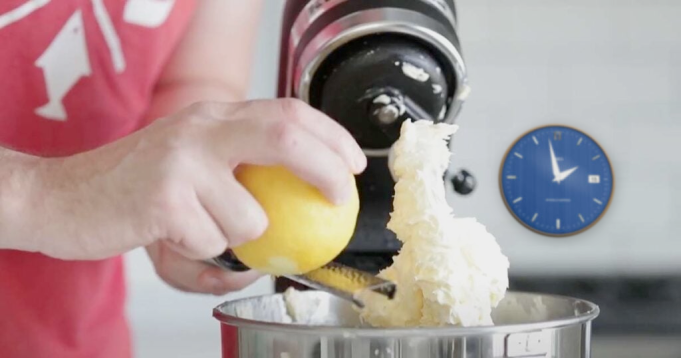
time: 1:58
